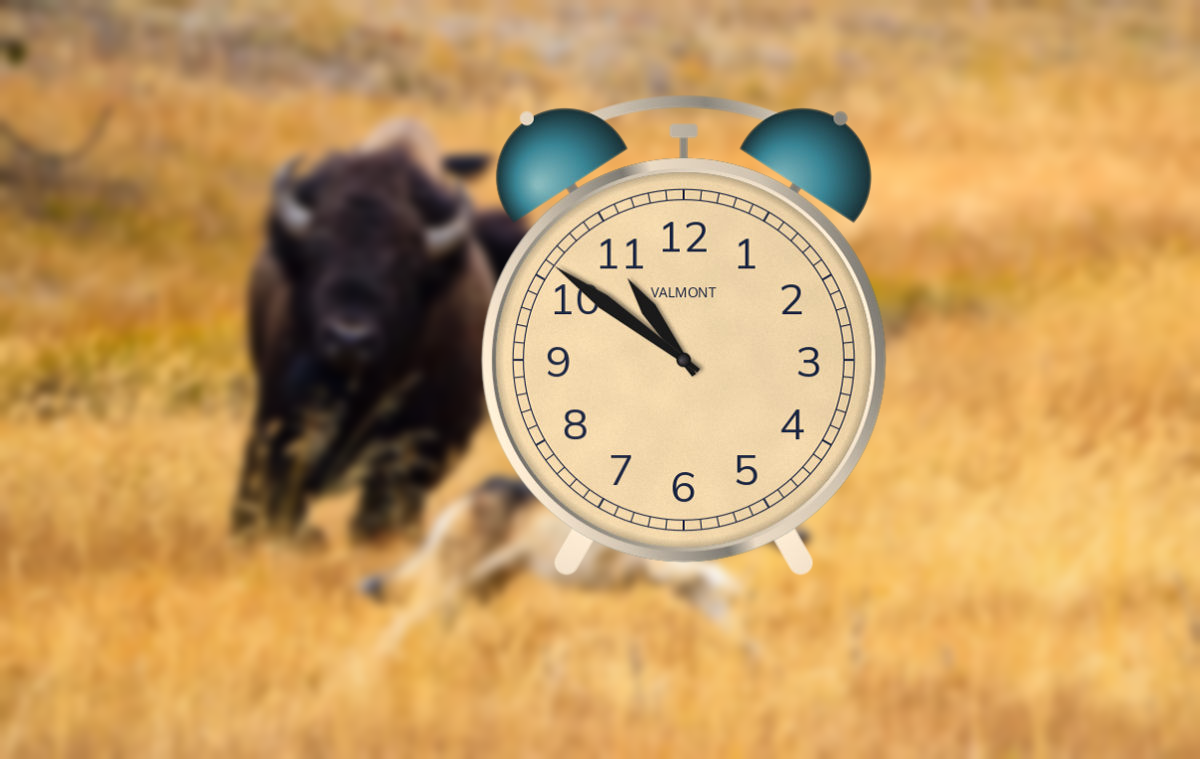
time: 10:51
